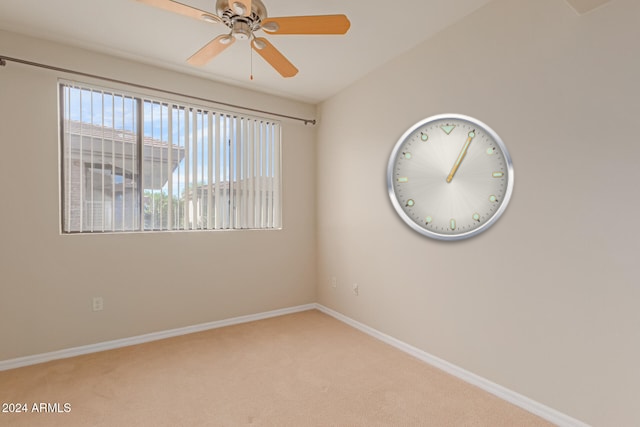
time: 1:05
